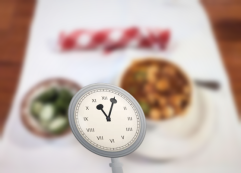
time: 11:04
